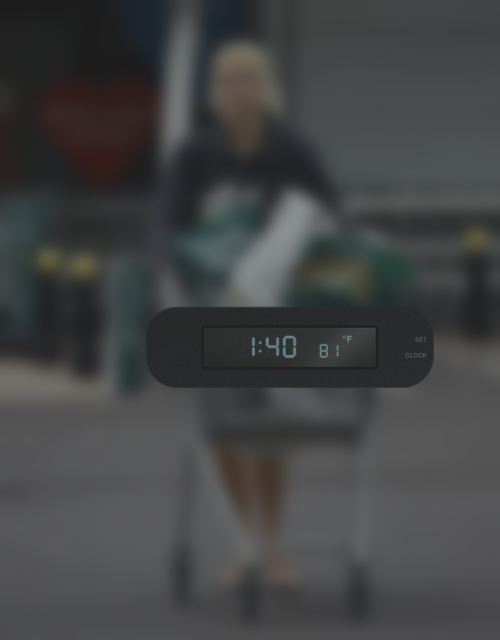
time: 1:40
